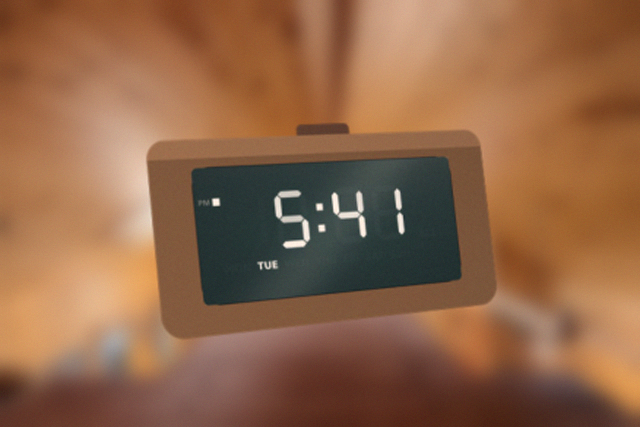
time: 5:41
